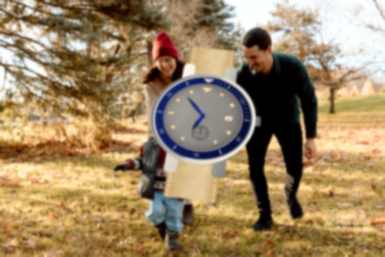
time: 6:53
